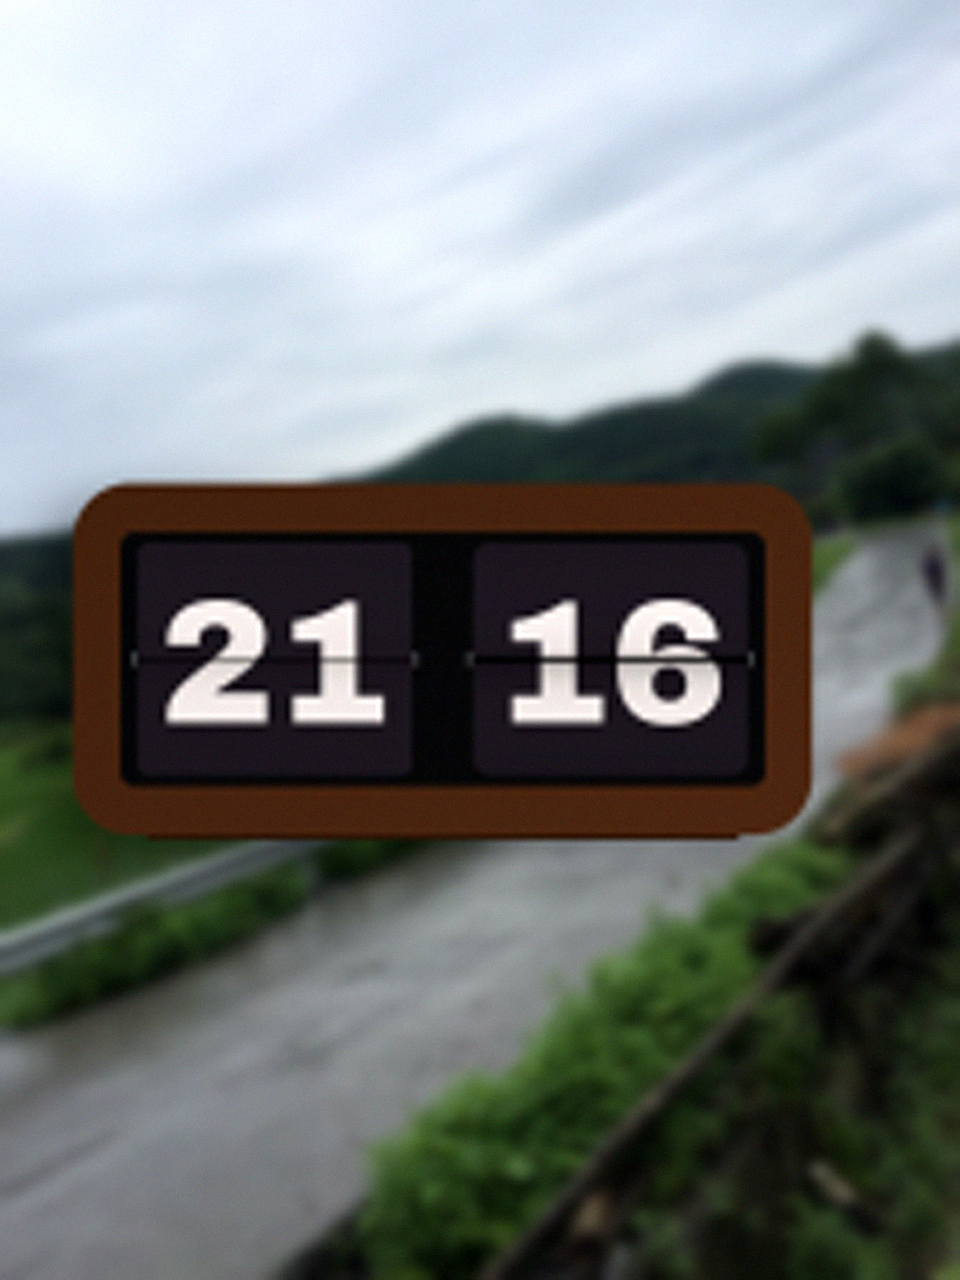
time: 21:16
